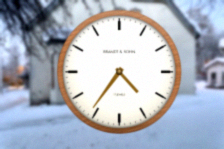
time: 4:36
